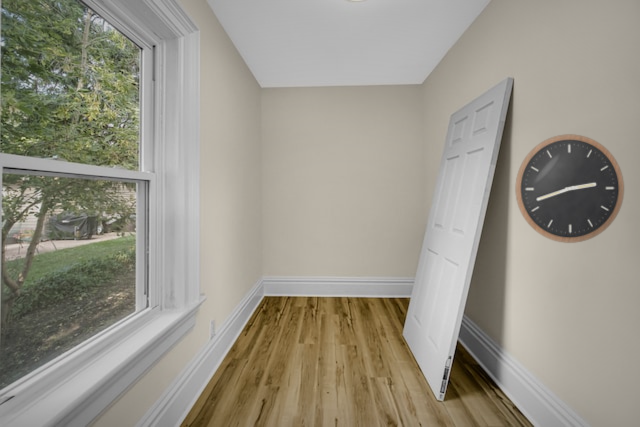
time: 2:42
